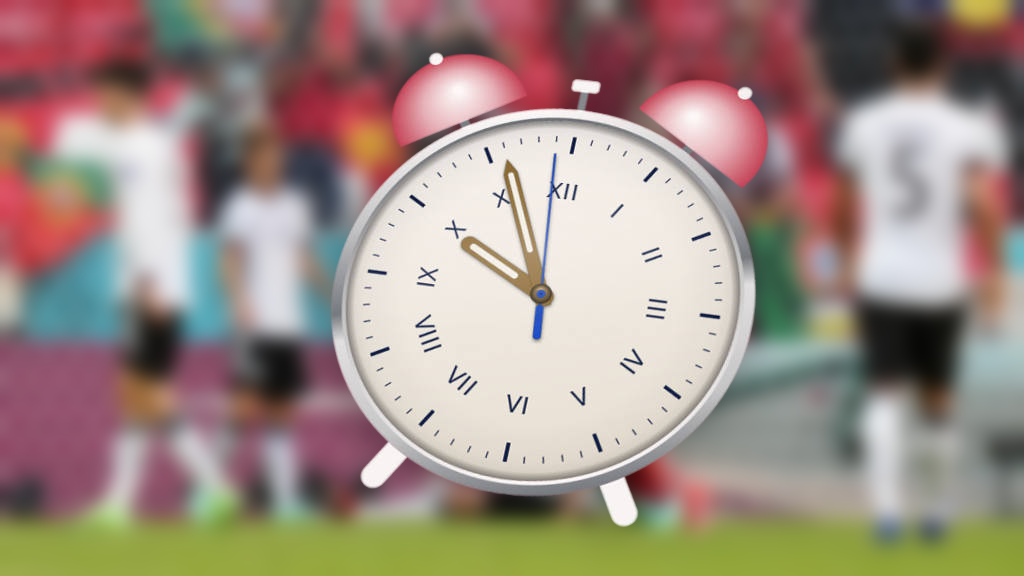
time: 9:55:59
